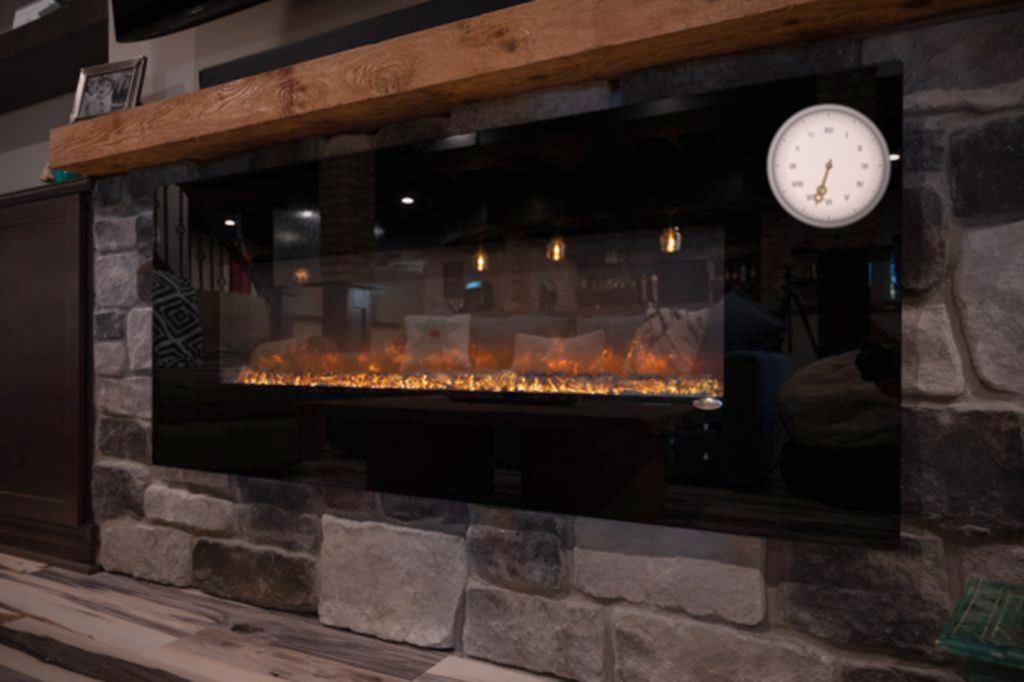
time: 6:33
